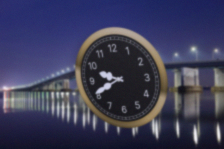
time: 9:41
